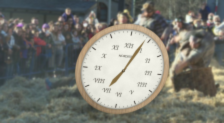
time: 7:04
